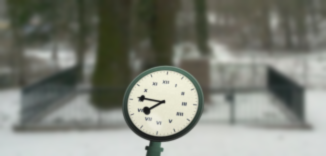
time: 7:46
